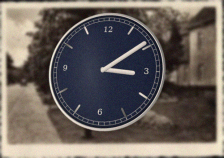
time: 3:09
